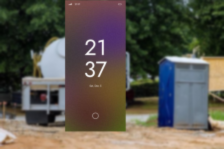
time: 21:37
